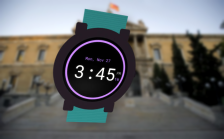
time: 3:45
